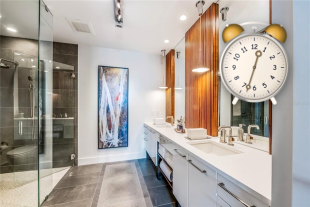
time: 12:33
